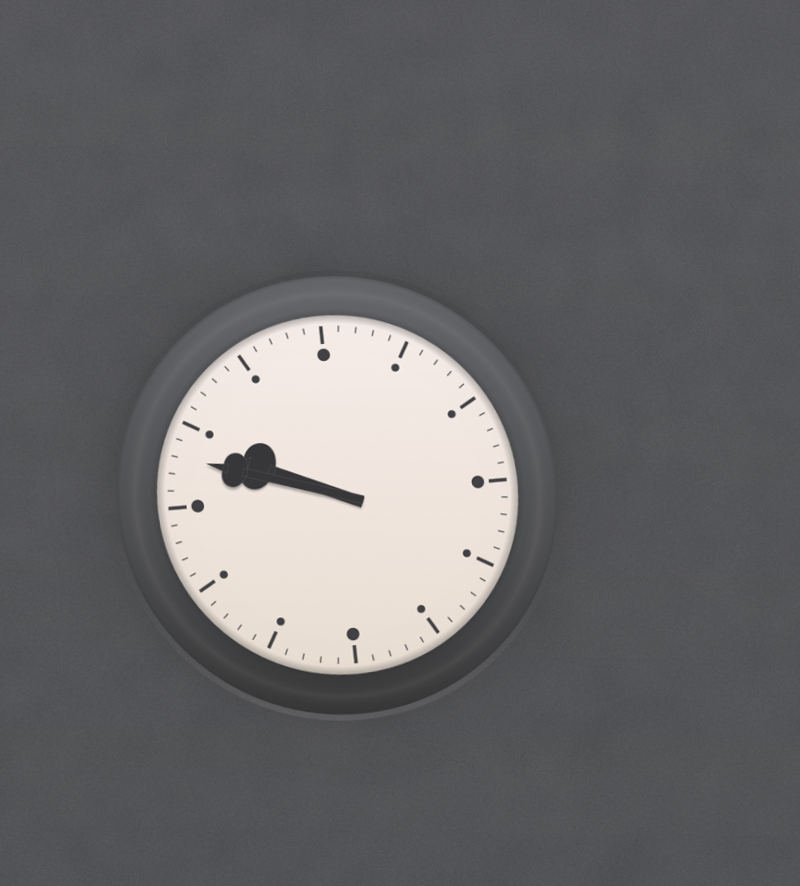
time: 9:48
